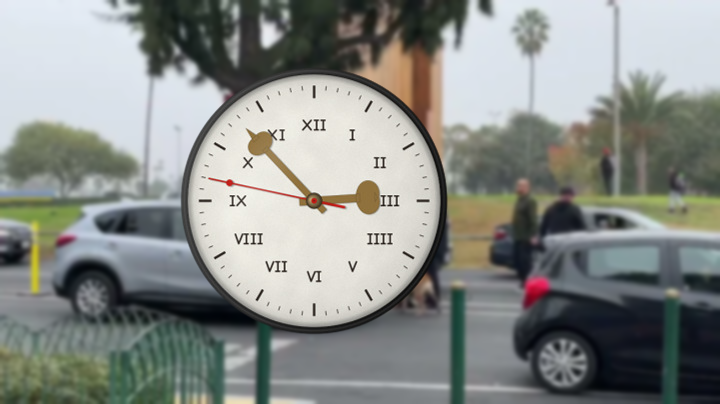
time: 2:52:47
